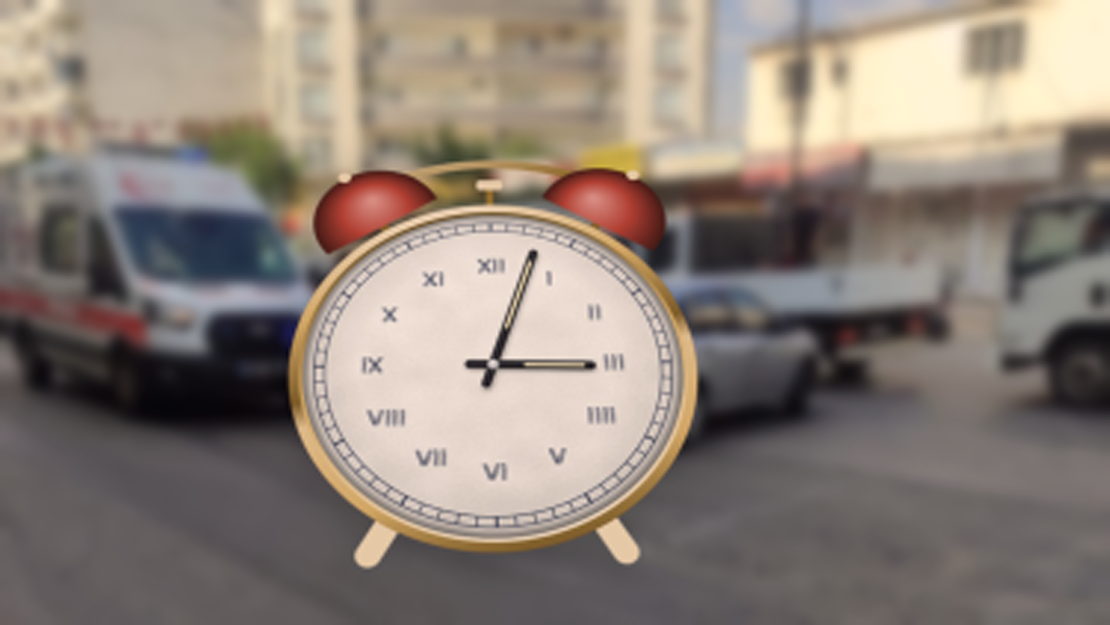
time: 3:03
